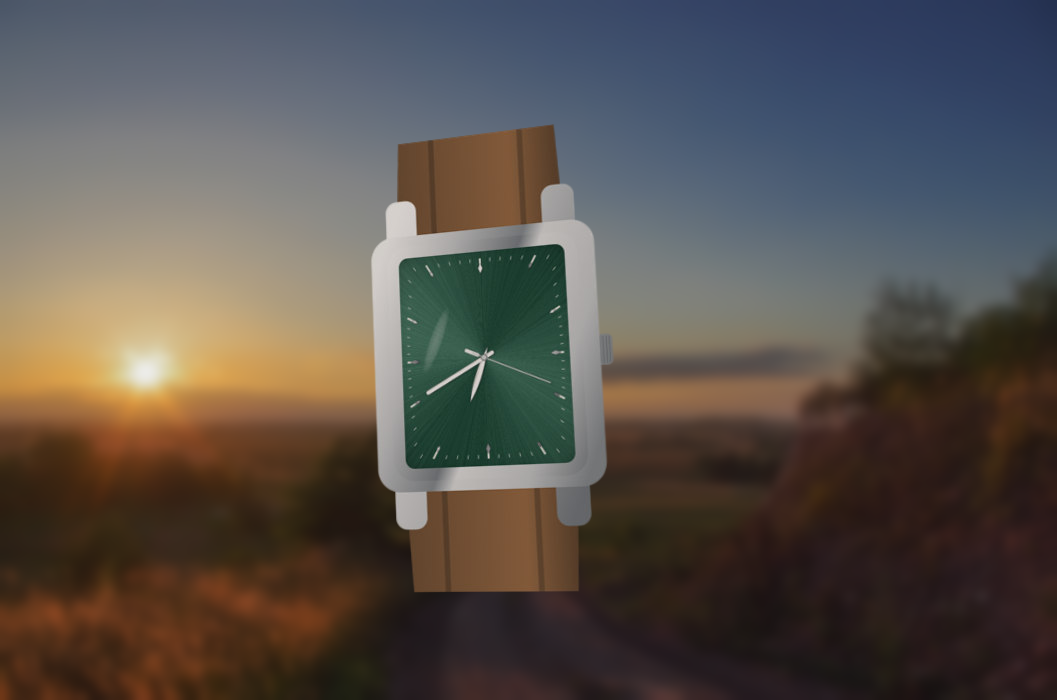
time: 6:40:19
